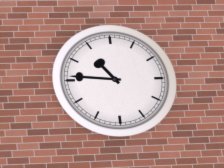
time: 10:46
